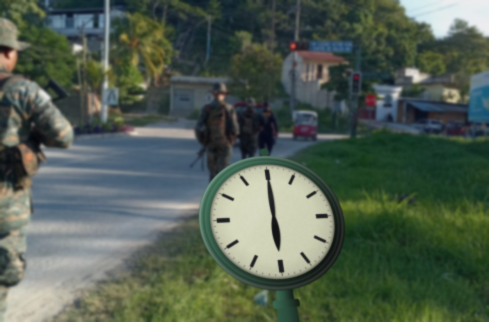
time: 6:00
